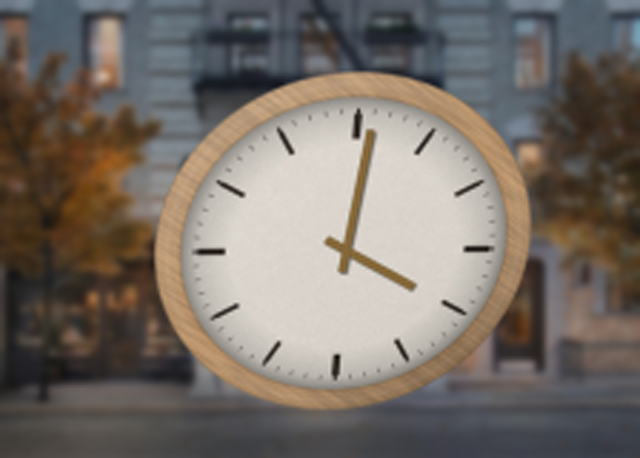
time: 4:01
